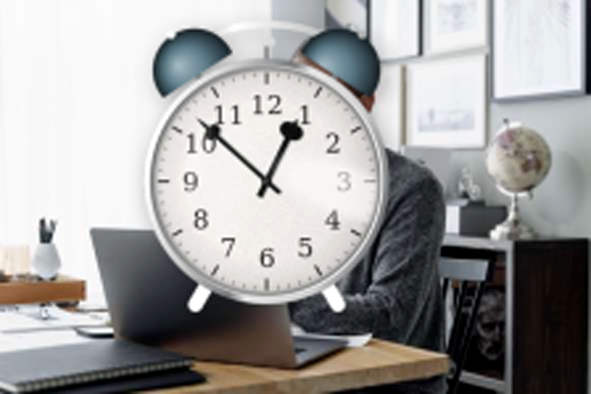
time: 12:52
